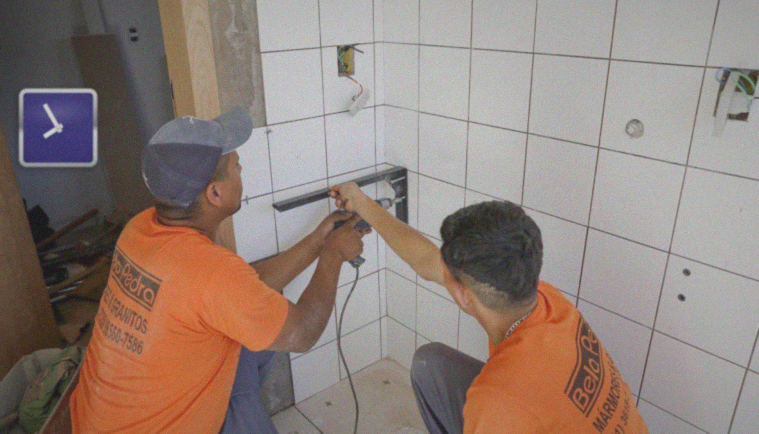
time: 7:55
